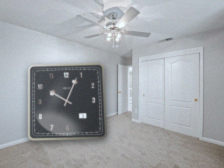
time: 10:04
